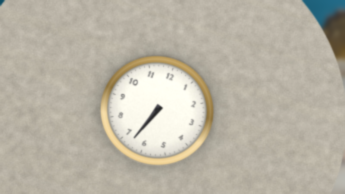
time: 6:33
